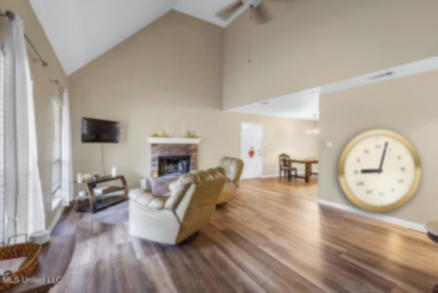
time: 9:03
